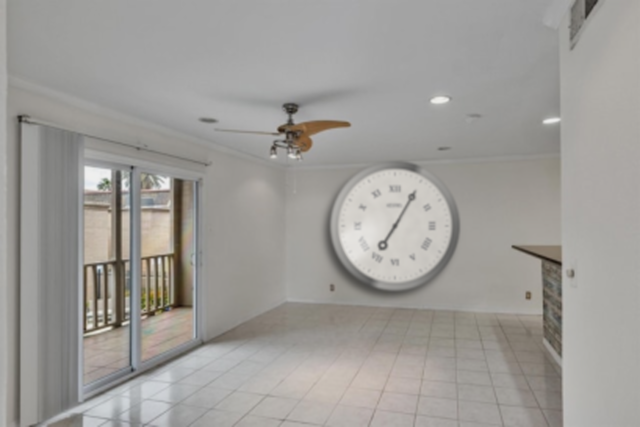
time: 7:05
